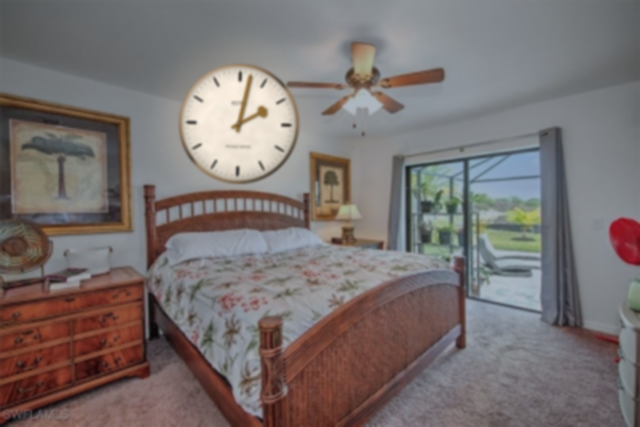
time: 2:02
